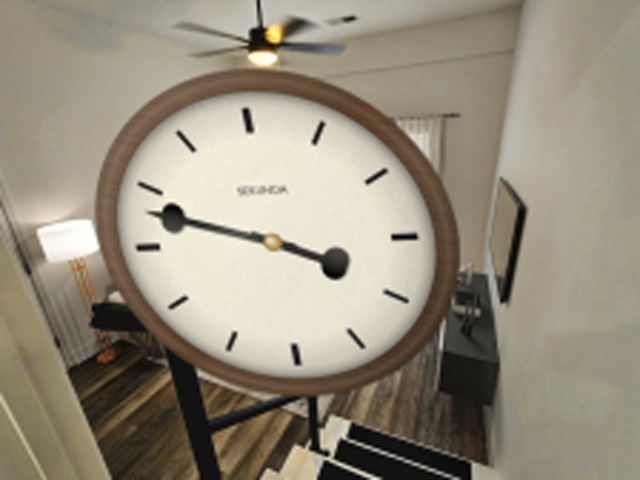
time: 3:48
